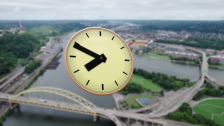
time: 7:49
